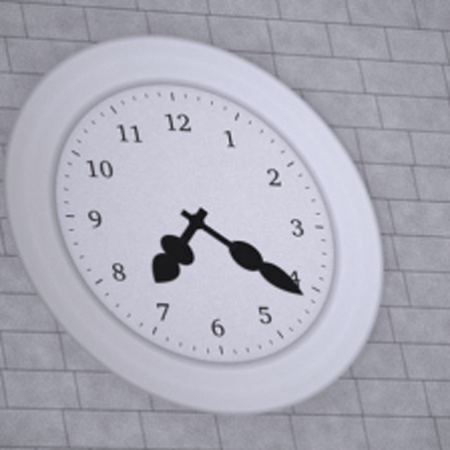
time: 7:21
